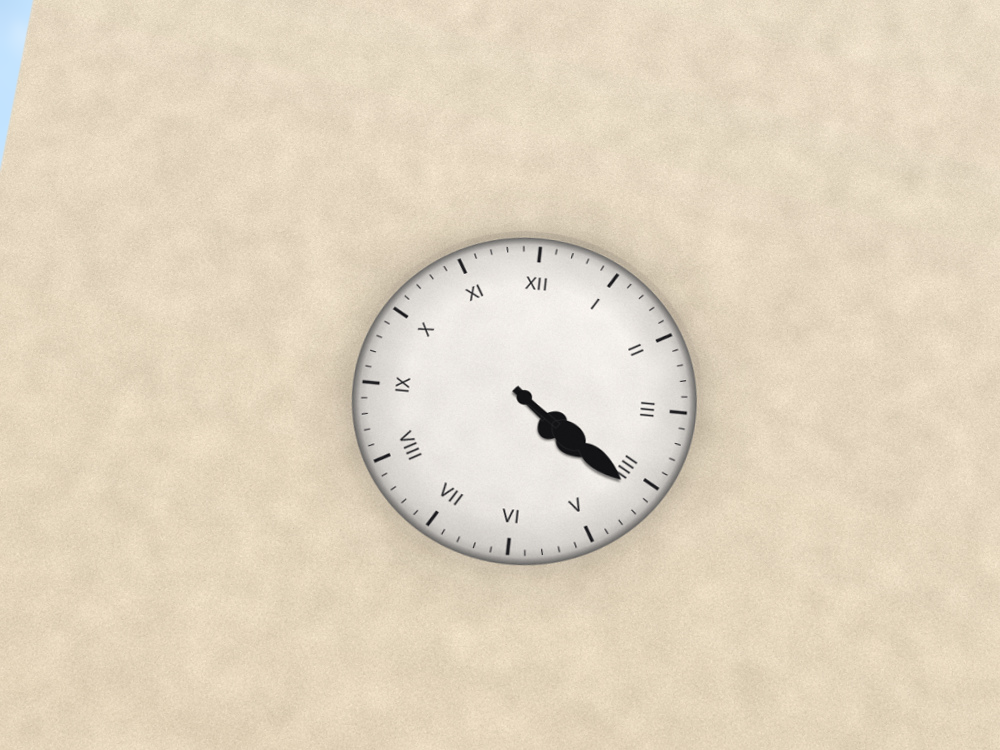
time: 4:21
